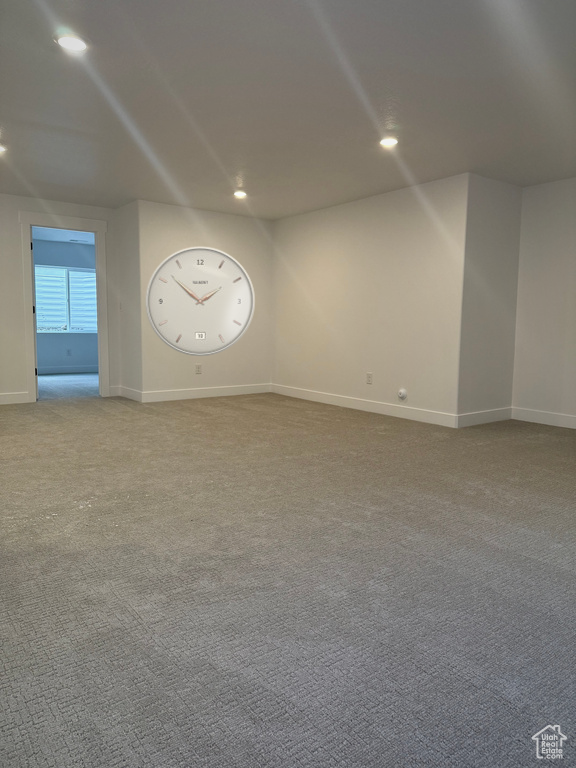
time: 1:52
